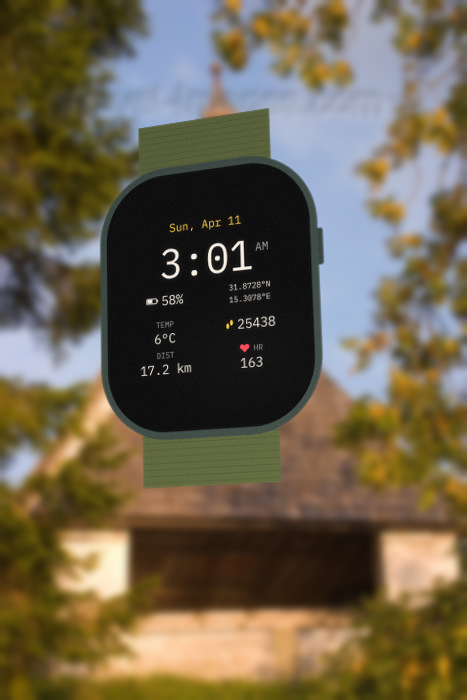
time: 3:01
